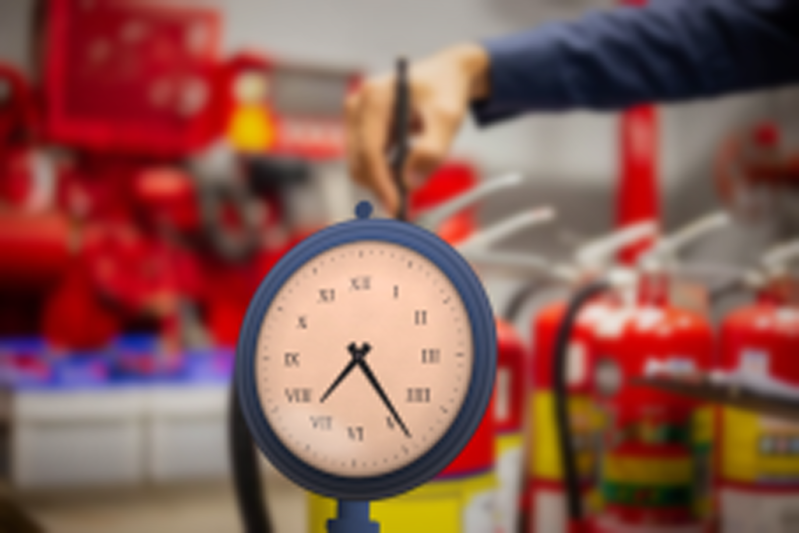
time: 7:24
